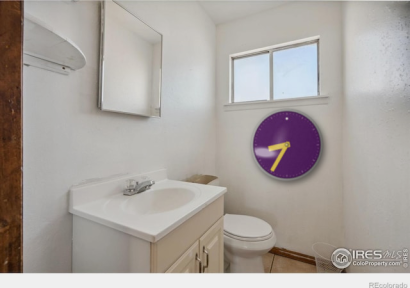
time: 8:35
